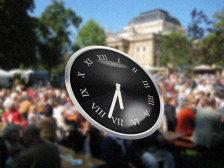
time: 6:37
